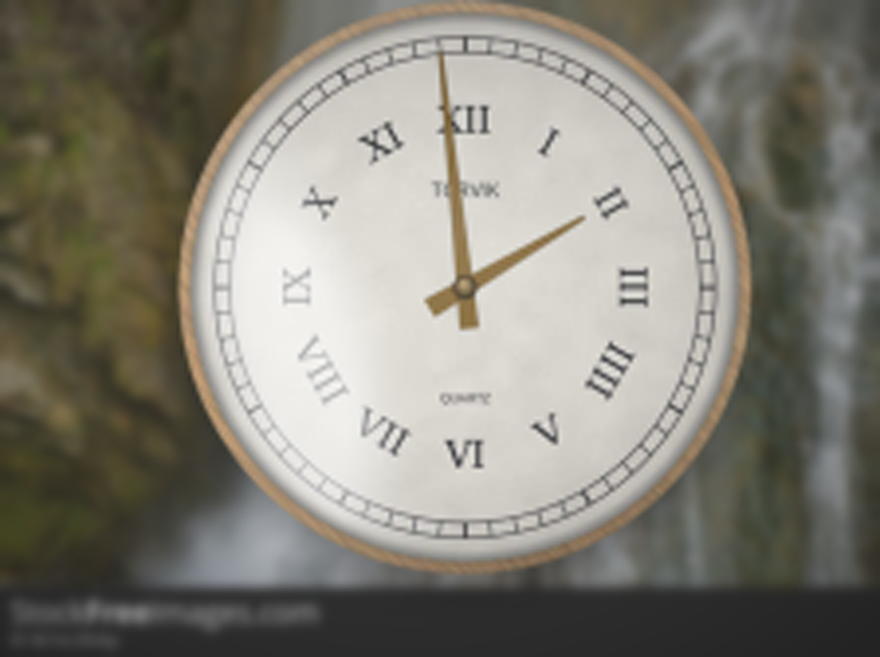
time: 1:59
